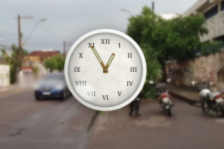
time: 12:55
